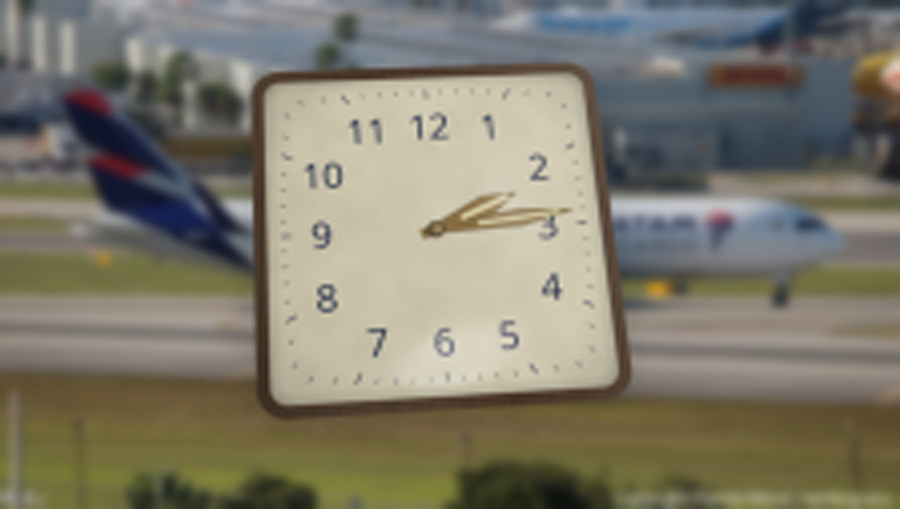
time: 2:14
